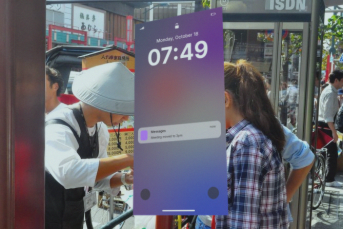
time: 7:49
